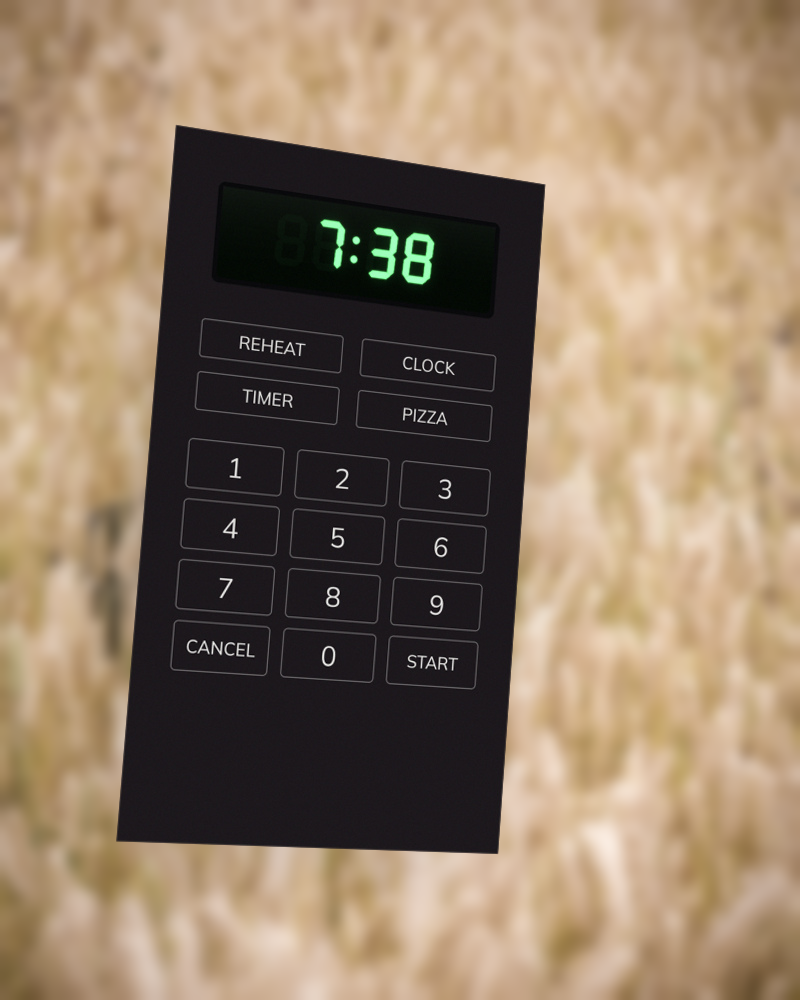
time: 7:38
